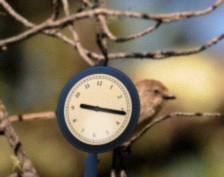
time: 9:16
